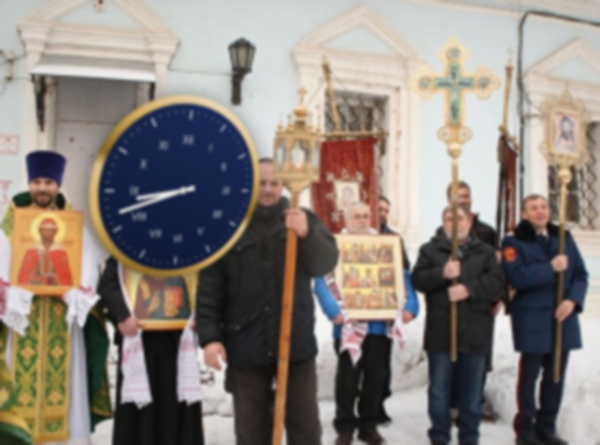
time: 8:42
